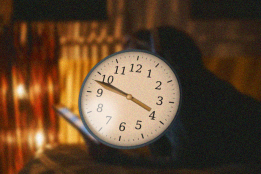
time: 3:48
